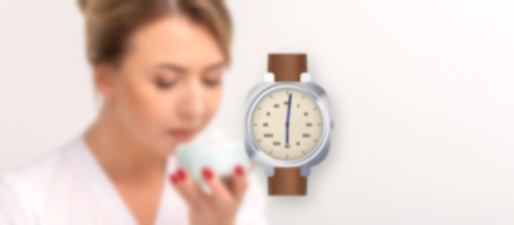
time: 6:01
